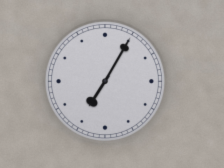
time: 7:05
